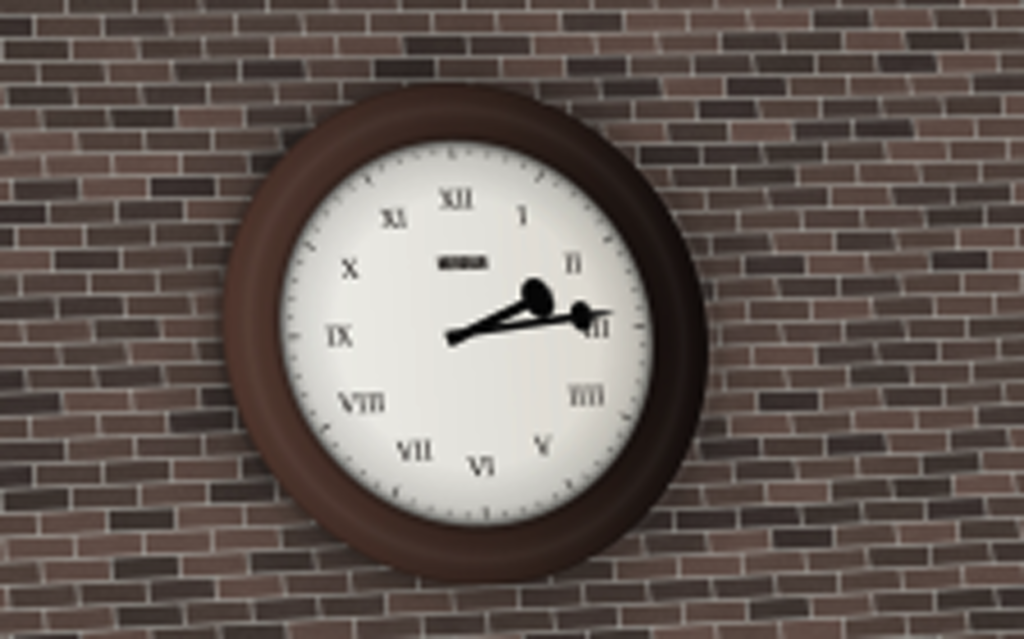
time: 2:14
